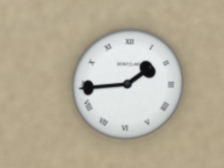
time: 1:44
